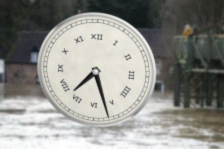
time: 7:27
